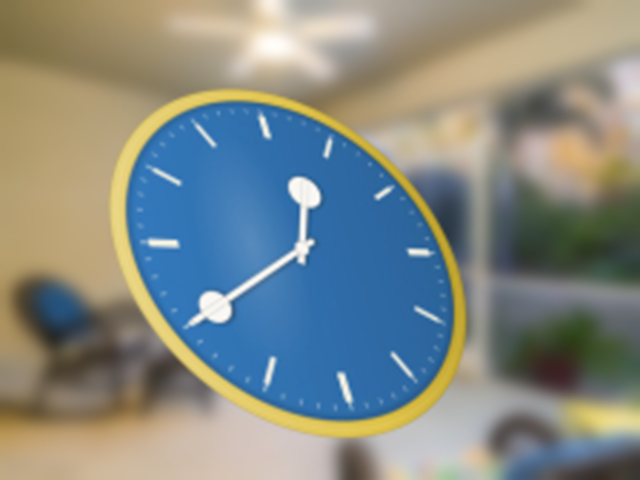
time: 12:40
